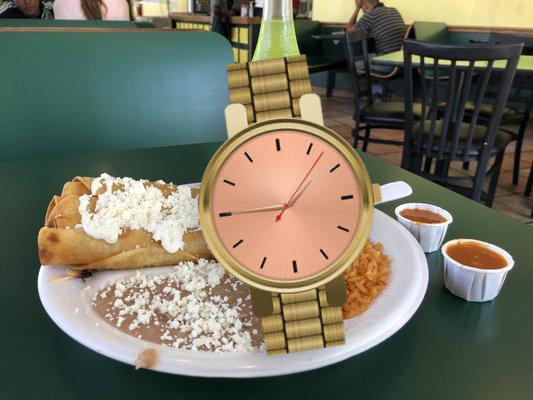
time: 1:45:07
